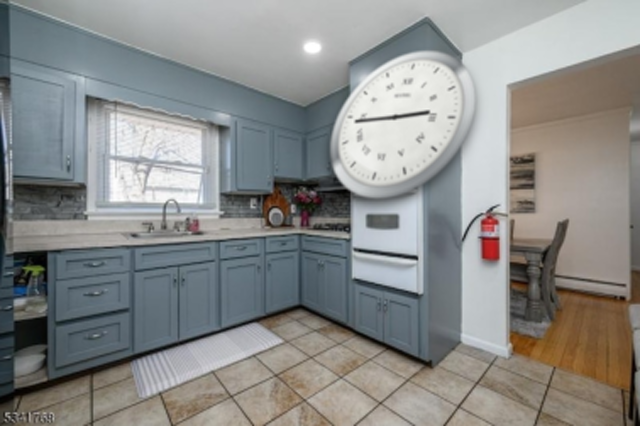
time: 2:44
